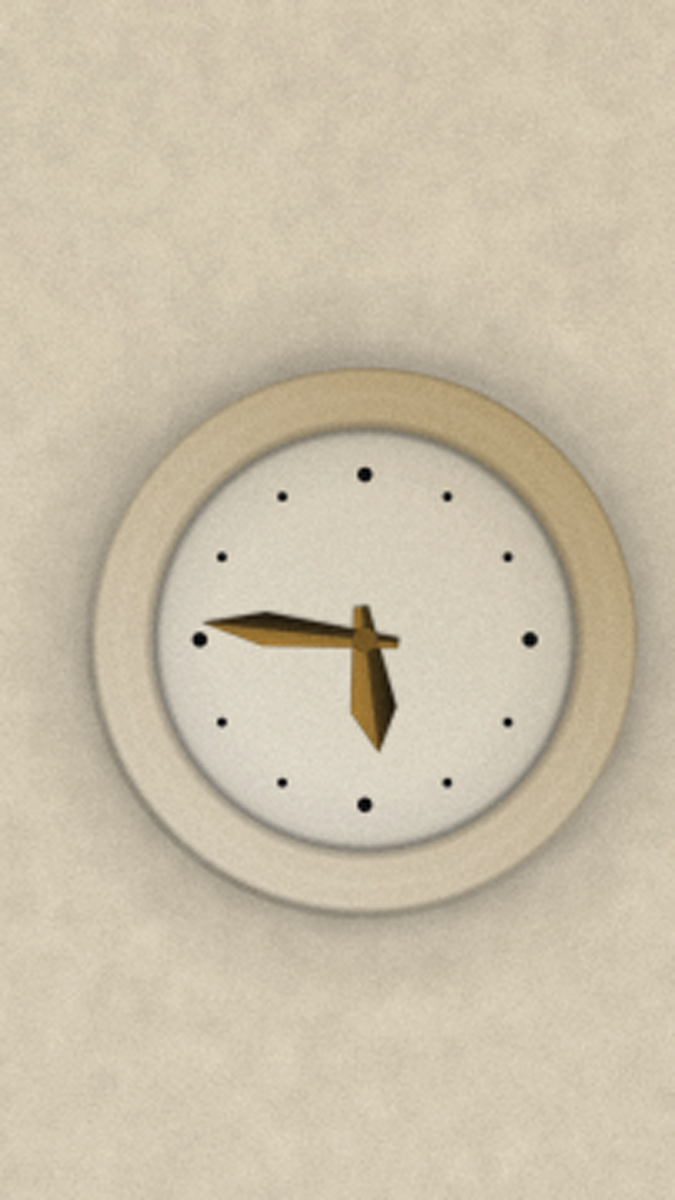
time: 5:46
